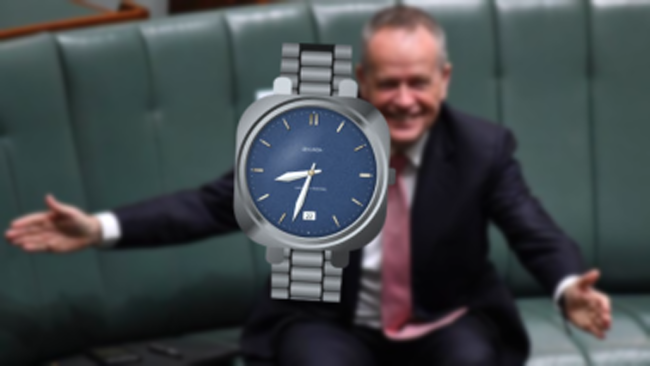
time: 8:33
